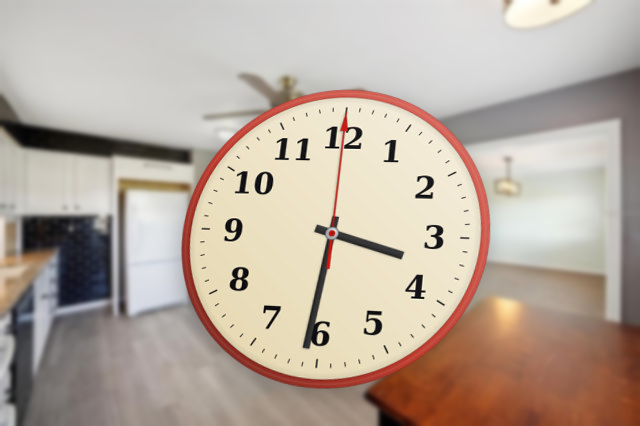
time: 3:31:00
